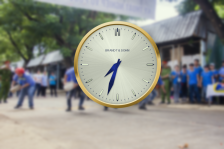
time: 7:33
